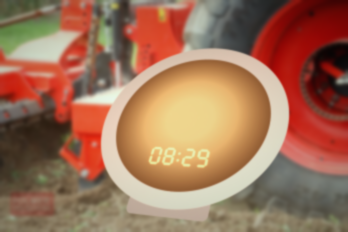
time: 8:29
